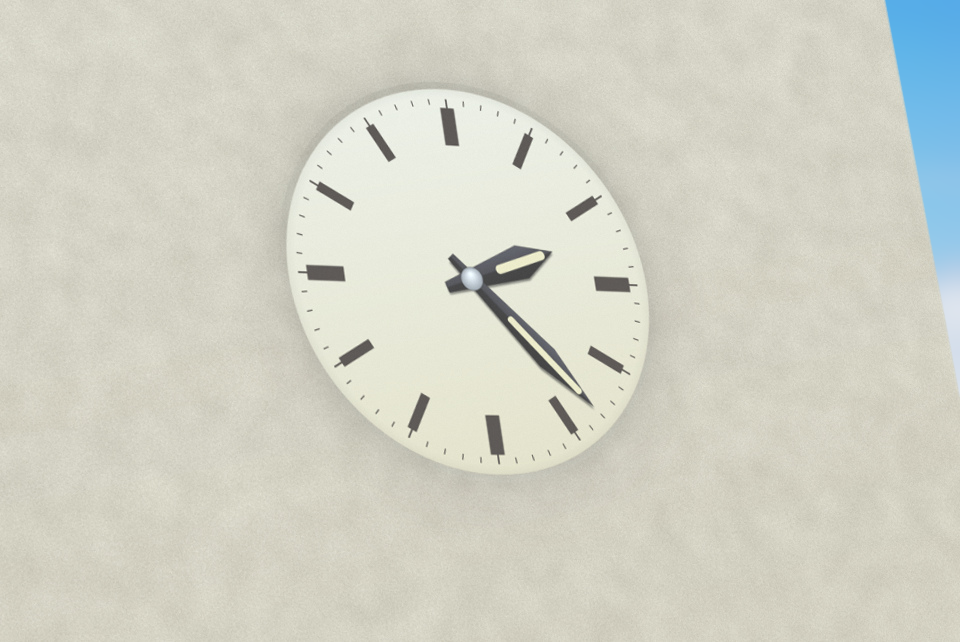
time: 2:23
